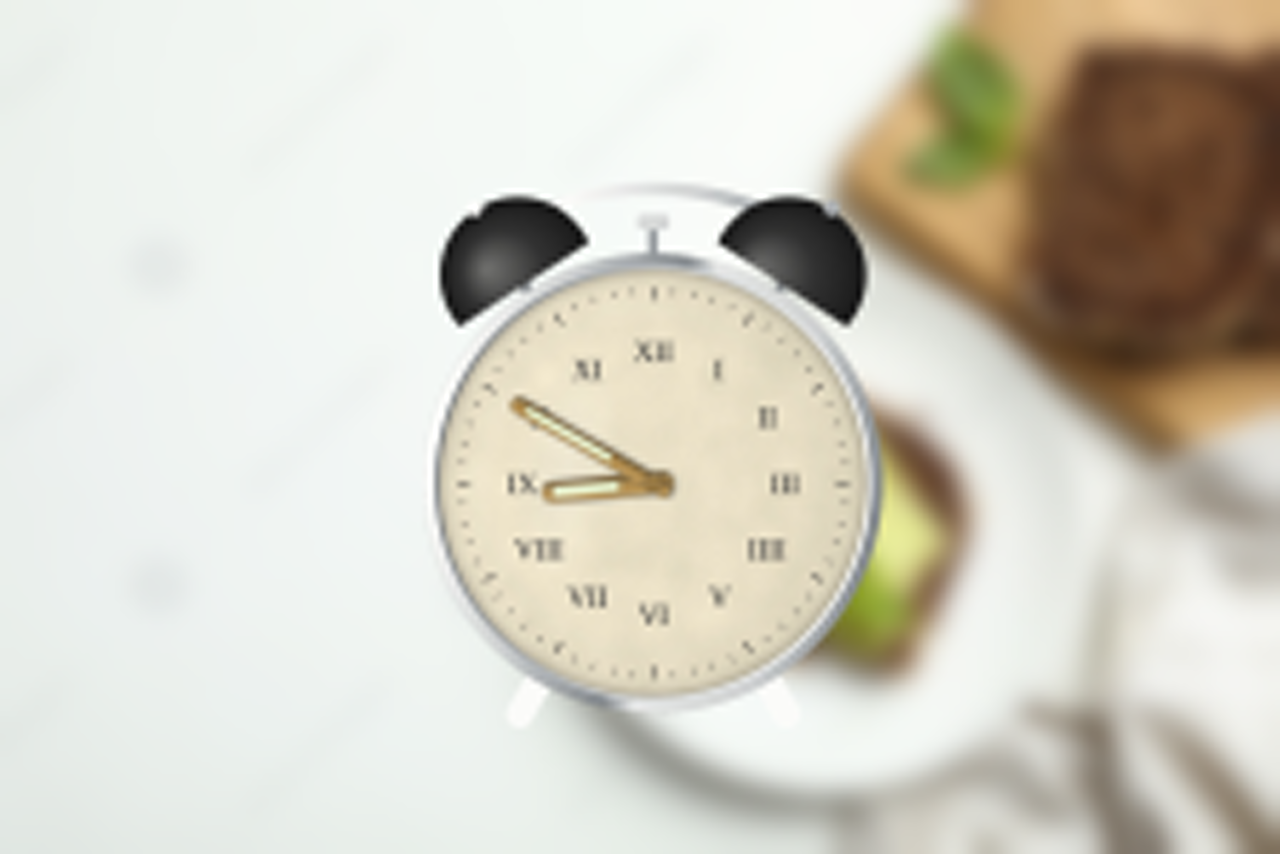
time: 8:50
